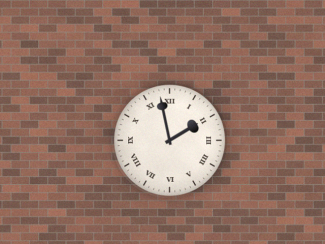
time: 1:58
